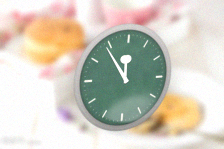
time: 11:54
